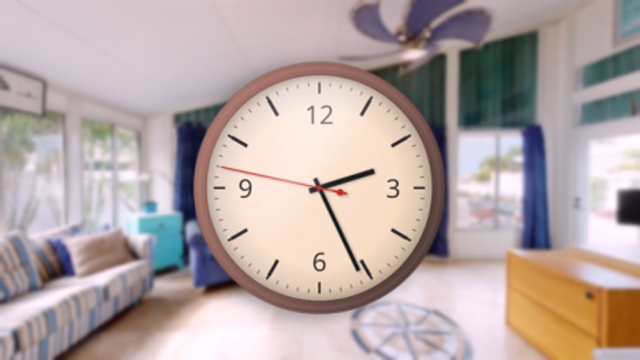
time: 2:25:47
